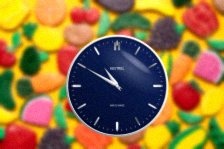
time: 10:50
